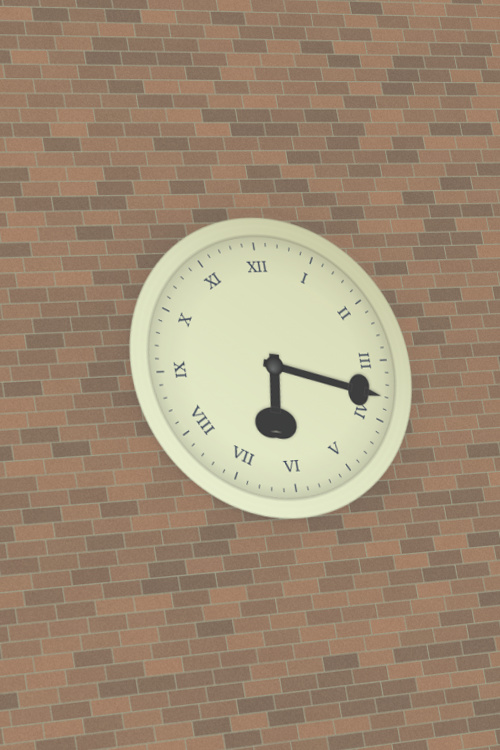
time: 6:18
